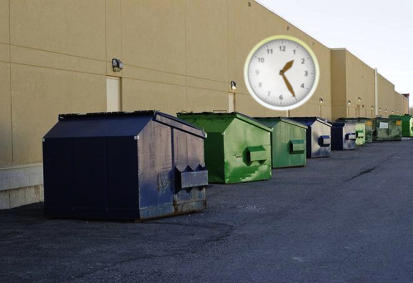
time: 1:25
